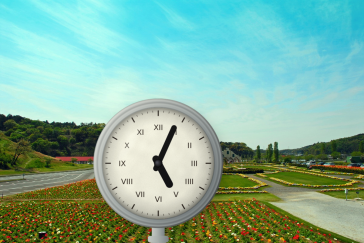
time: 5:04
